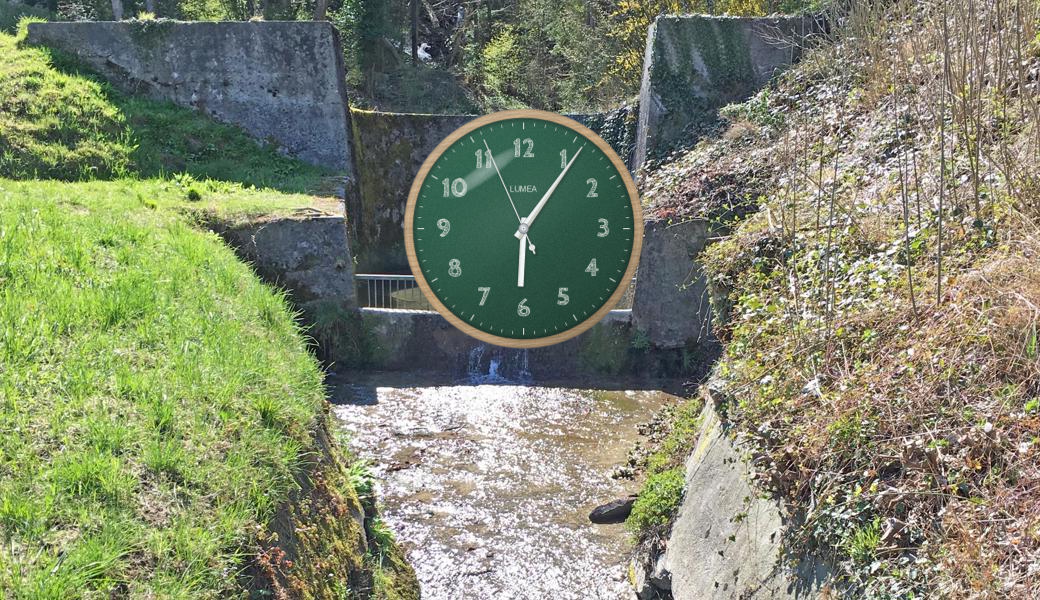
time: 6:05:56
